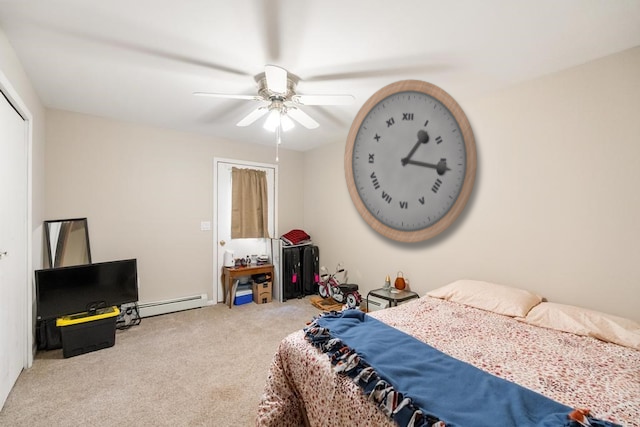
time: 1:16
